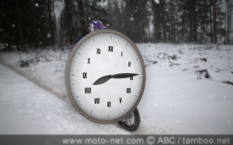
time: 8:14
